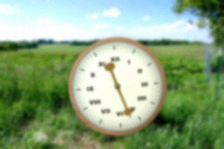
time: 11:27
